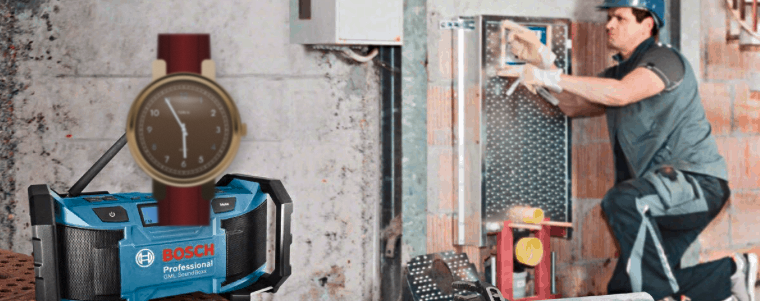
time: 5:55
